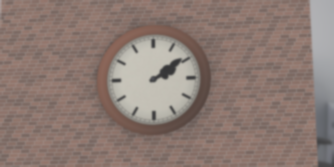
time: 2:09
